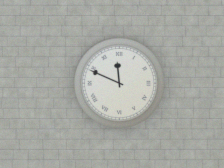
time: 11:49
